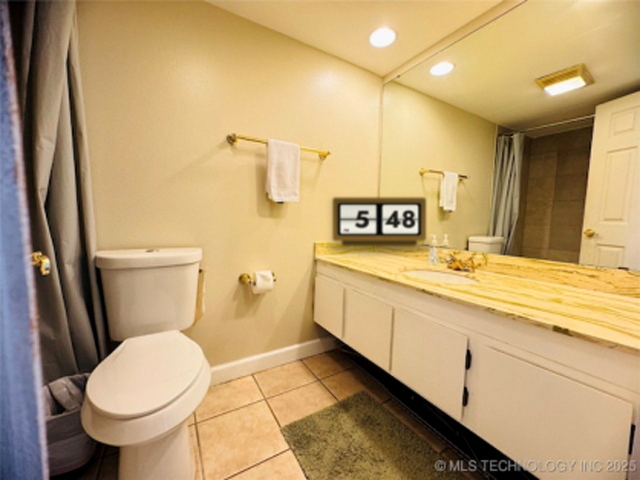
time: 5:48
